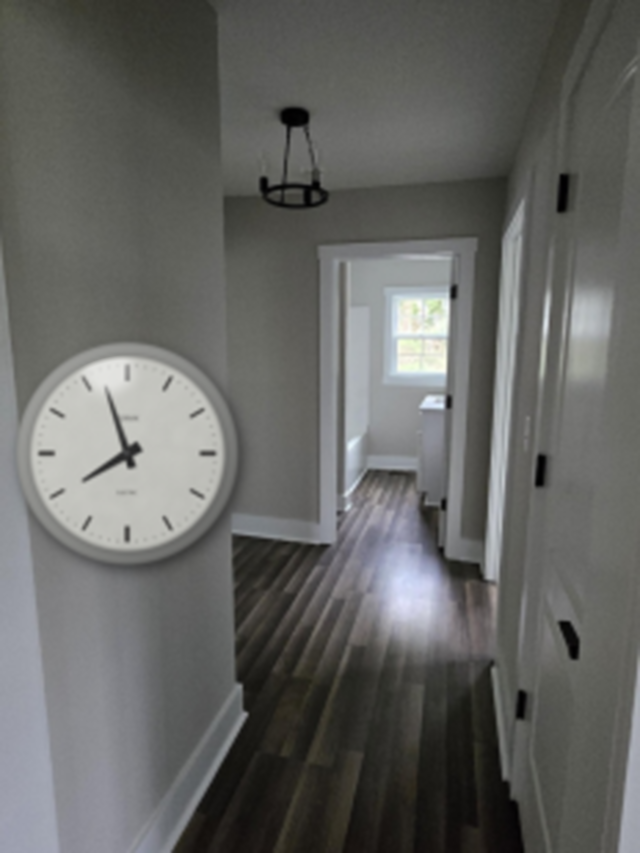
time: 7:57
